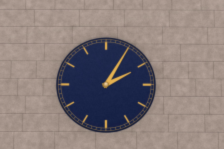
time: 2:05
